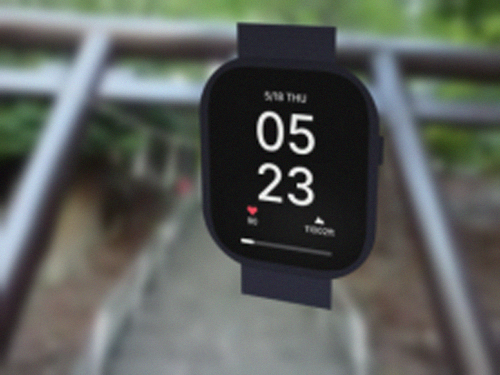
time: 5:23
